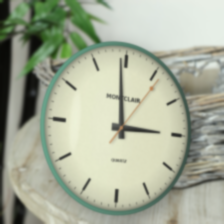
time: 2:59:06
